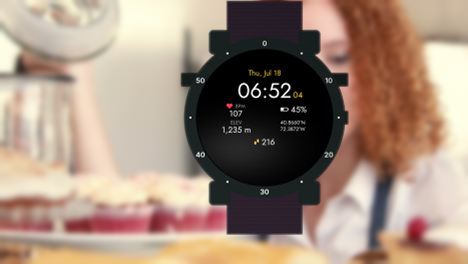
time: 6:52:04
